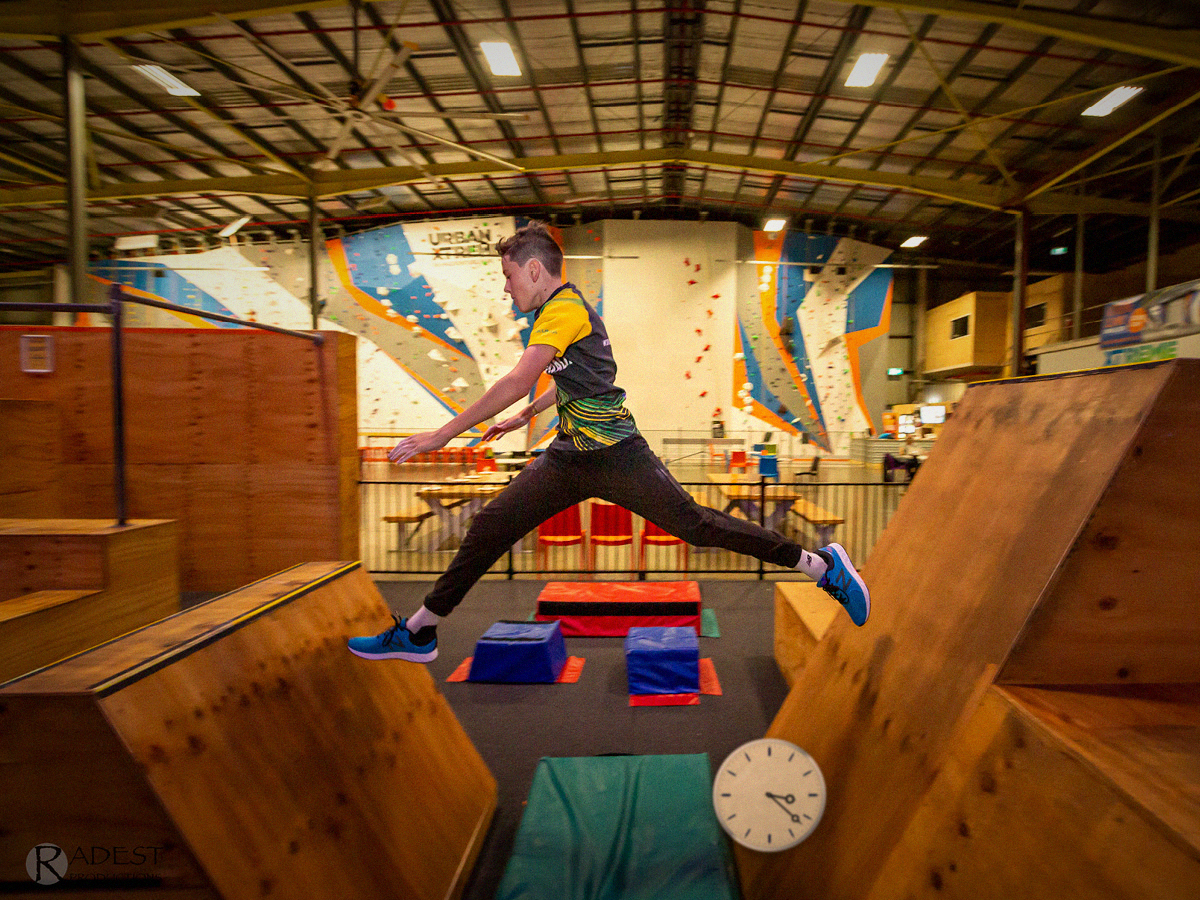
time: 3:22
